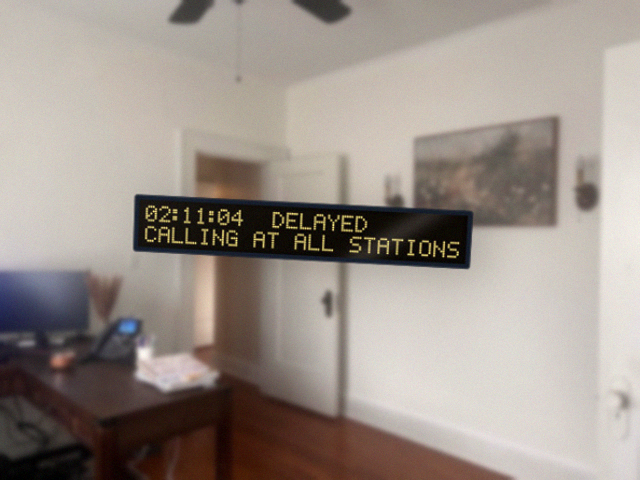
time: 2:11:04
